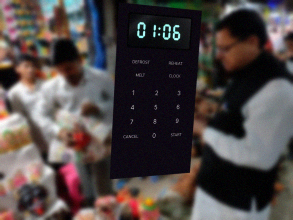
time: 1:06
